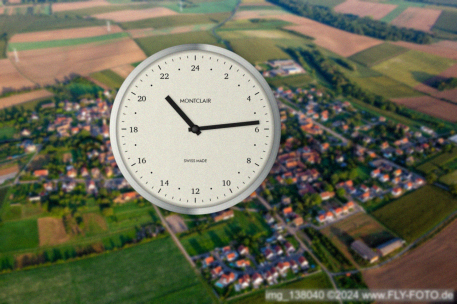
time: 21:14
